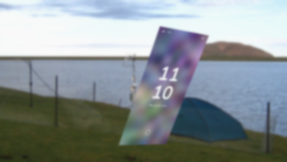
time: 11:10
